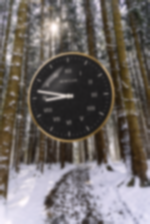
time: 8:47
